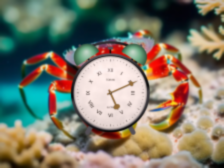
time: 5:11
